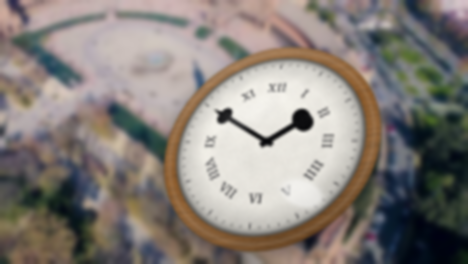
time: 1:50
